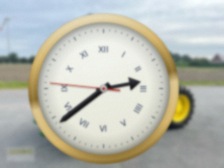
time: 2:38:46
